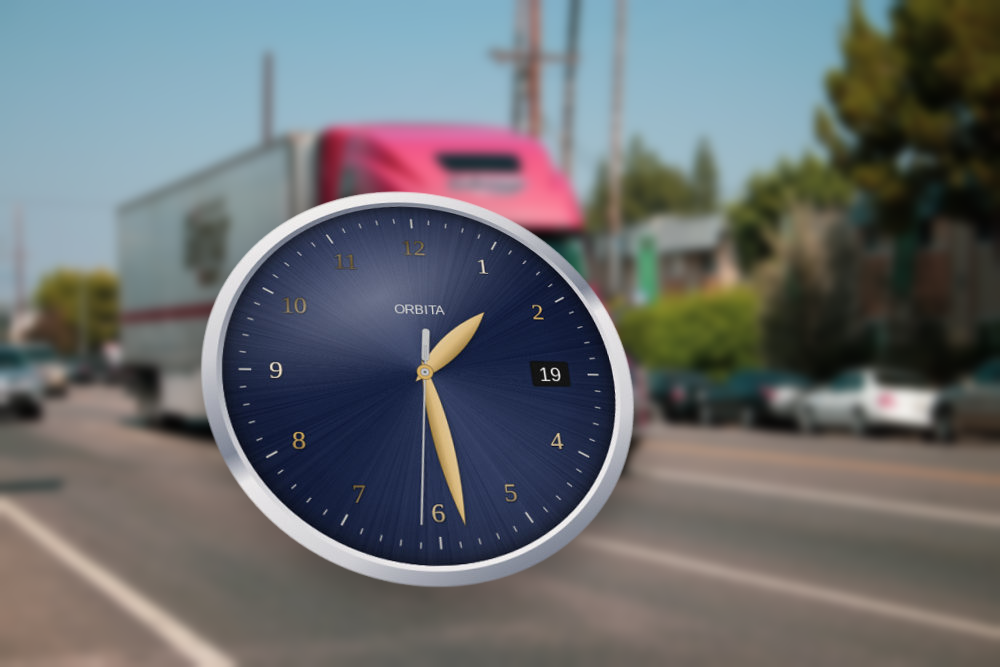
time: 1:28:31
